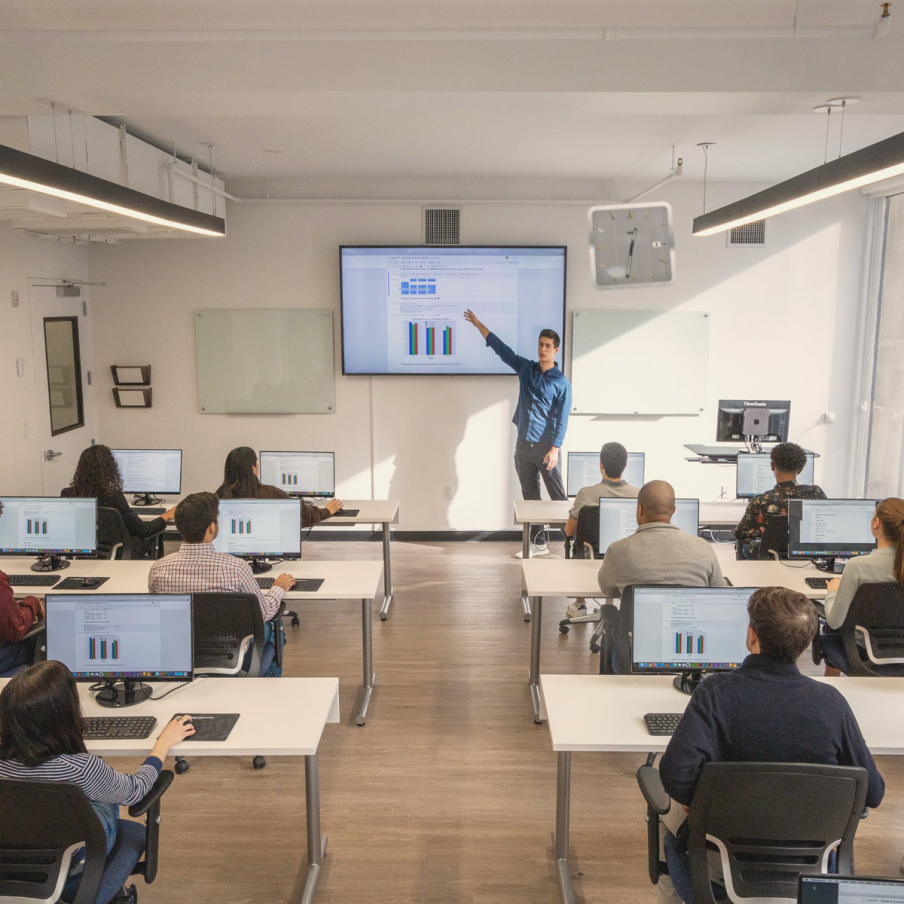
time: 12:32
